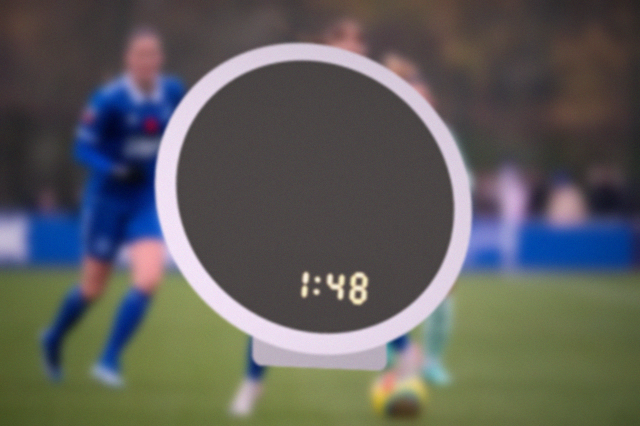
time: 1:48
